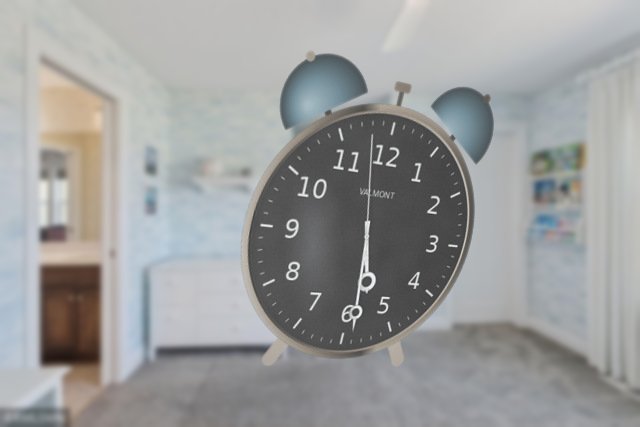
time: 5:28:58
